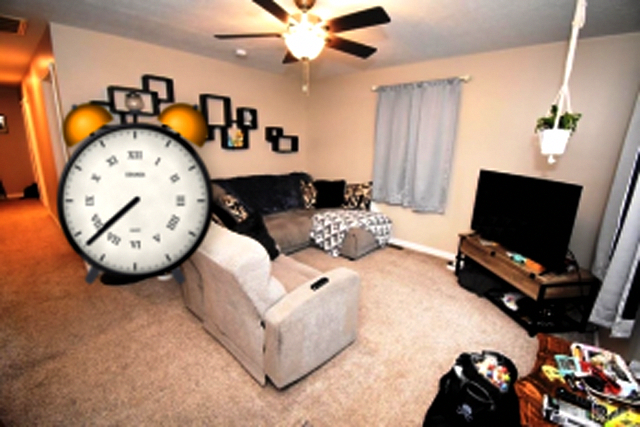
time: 7:38
